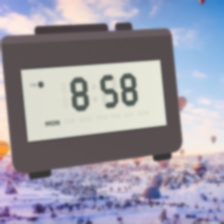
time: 8:58
